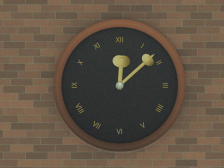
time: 12:08
